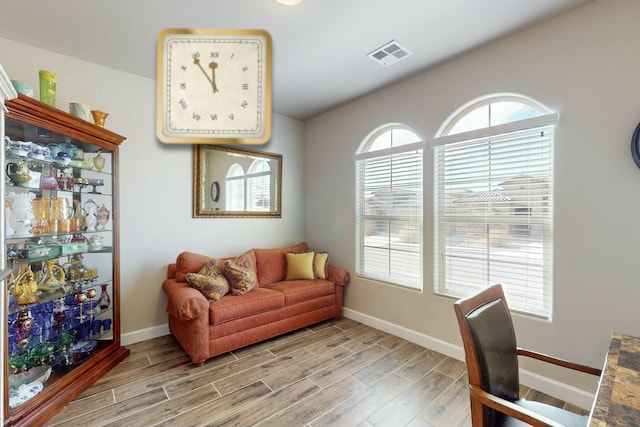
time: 11:54
